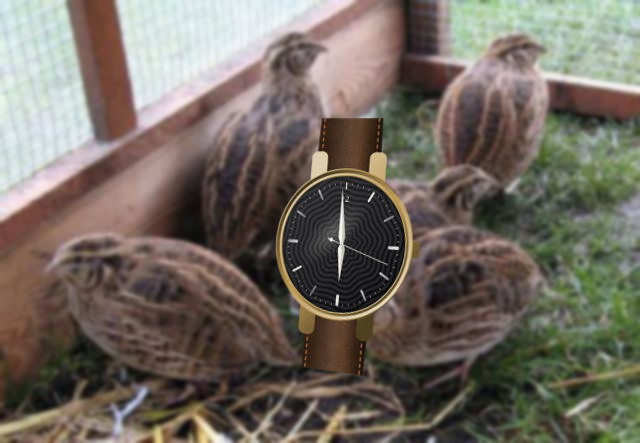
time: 5:59:18
